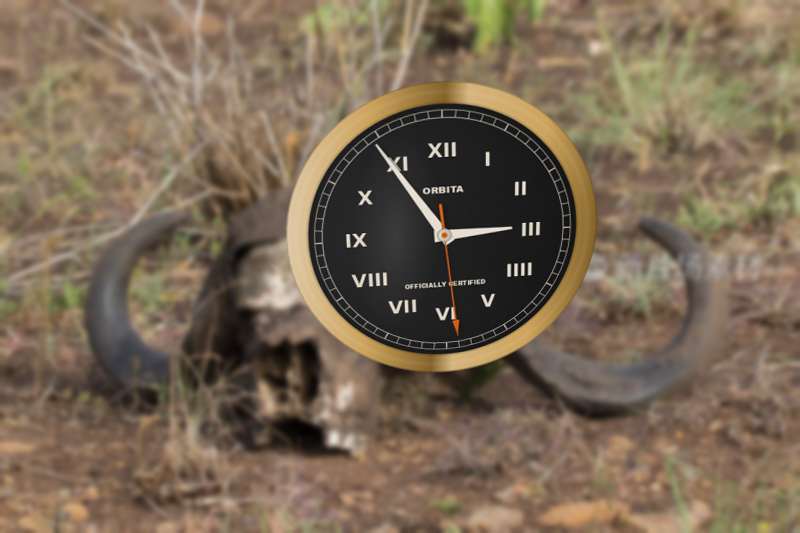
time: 2:54:29
